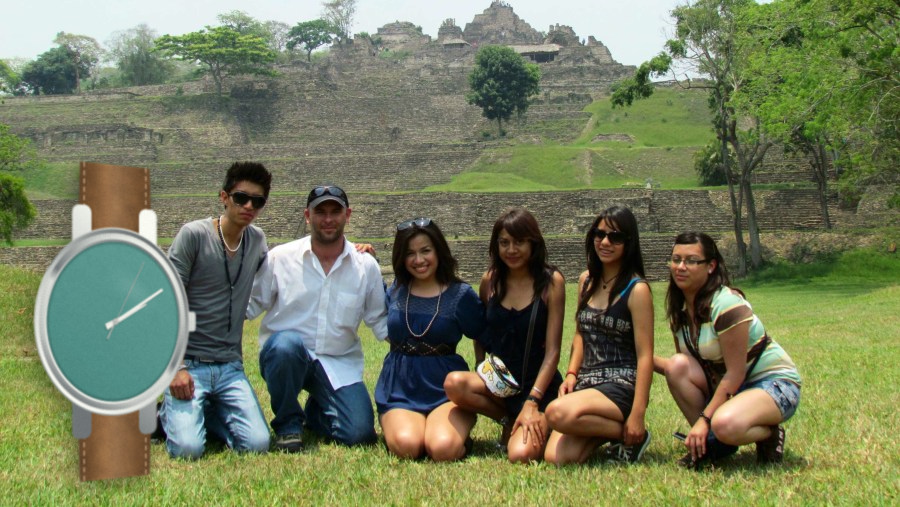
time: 2:10:05
